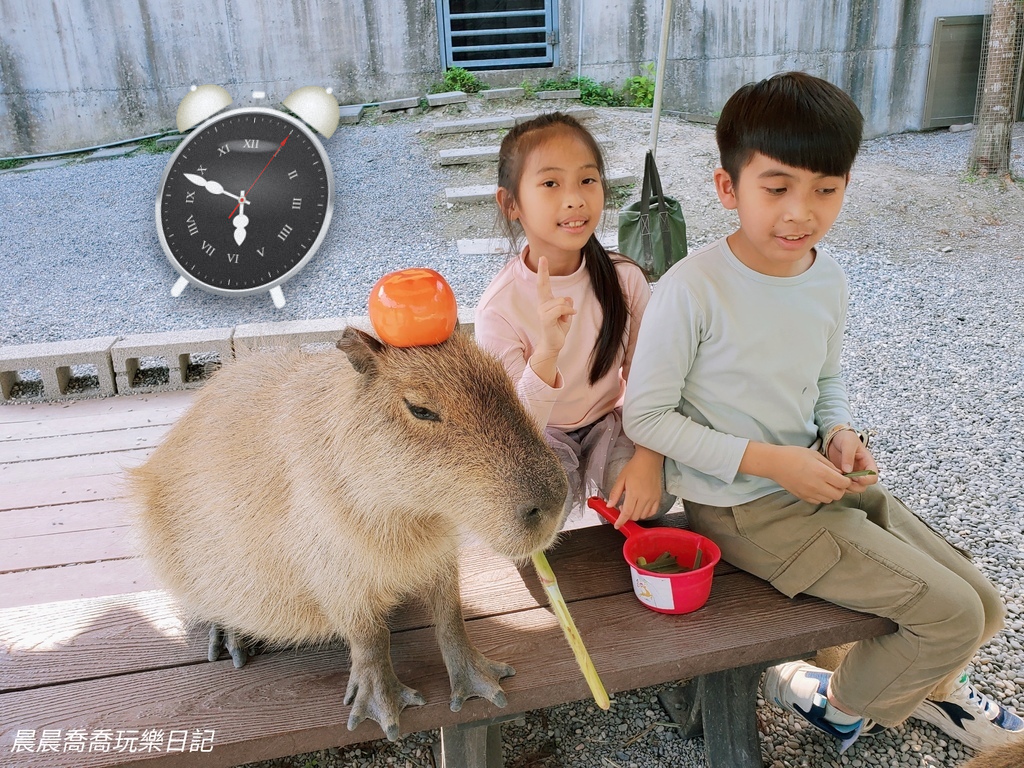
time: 5:48:05
